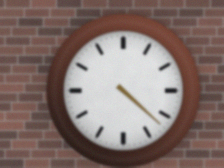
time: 4:22
